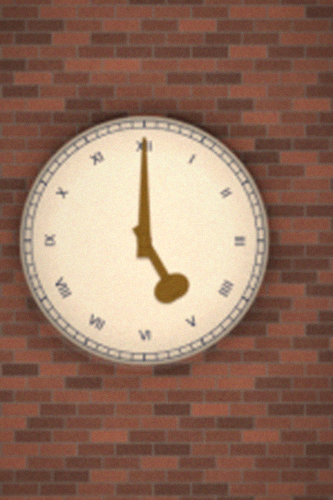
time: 5:00
